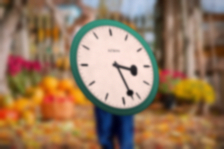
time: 3:27
